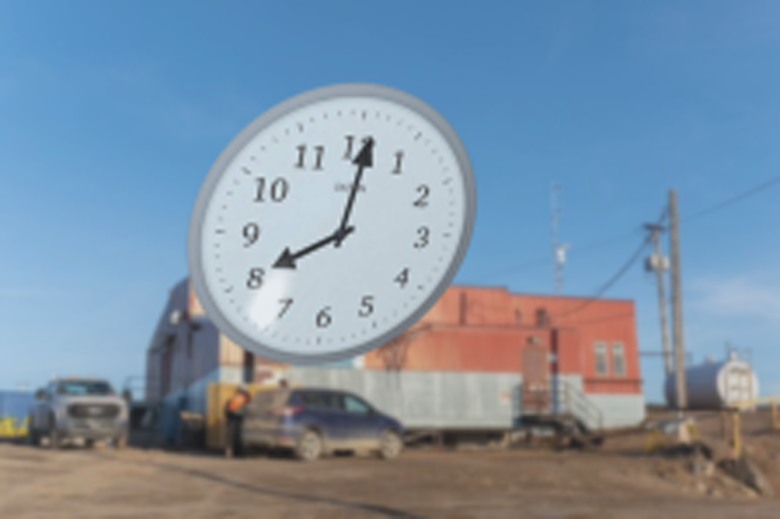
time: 8:01
